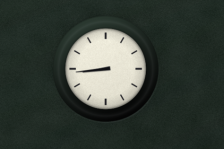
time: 8:44
